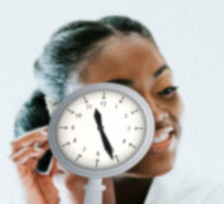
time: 11:26
